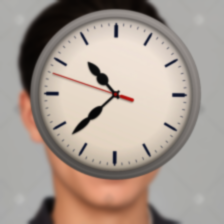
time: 10:37:48
